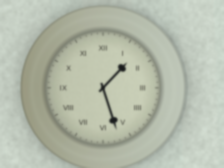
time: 1:27
